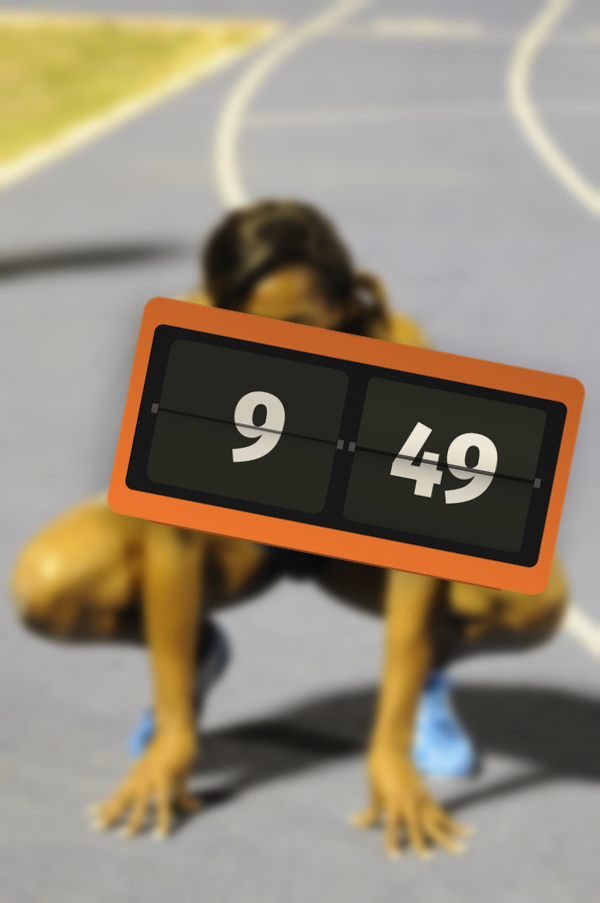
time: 9:49
